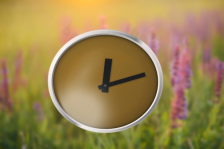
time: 12:12
